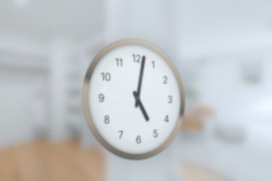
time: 5:02
